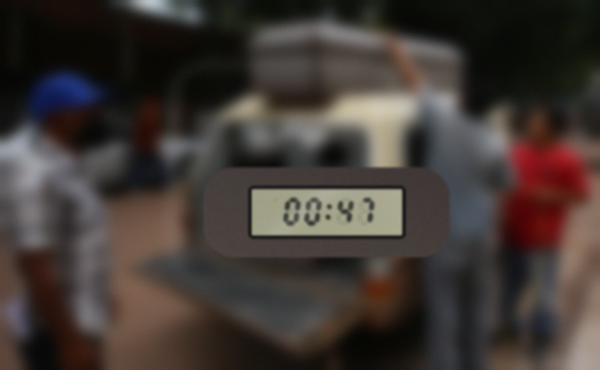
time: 0:47
